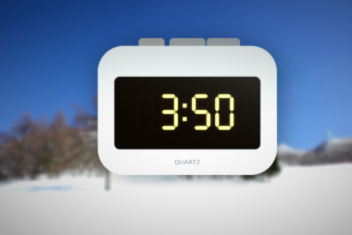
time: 3:50
